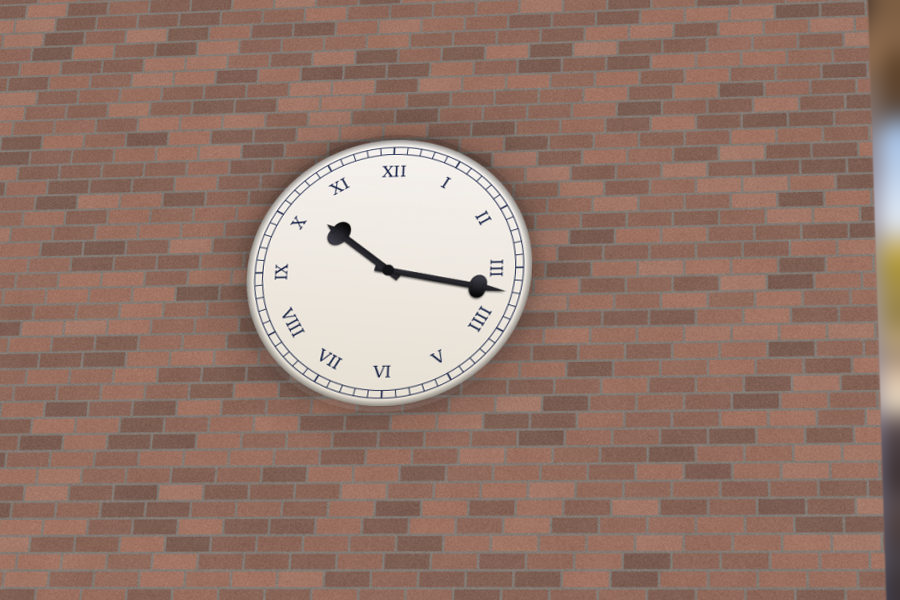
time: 10:17
